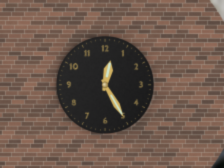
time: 12:25
